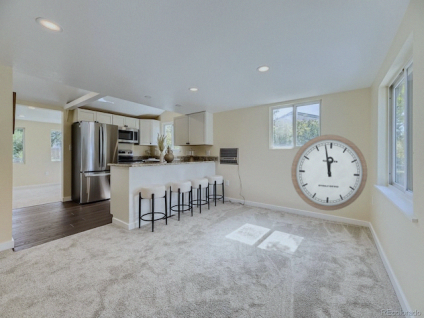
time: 11:58
